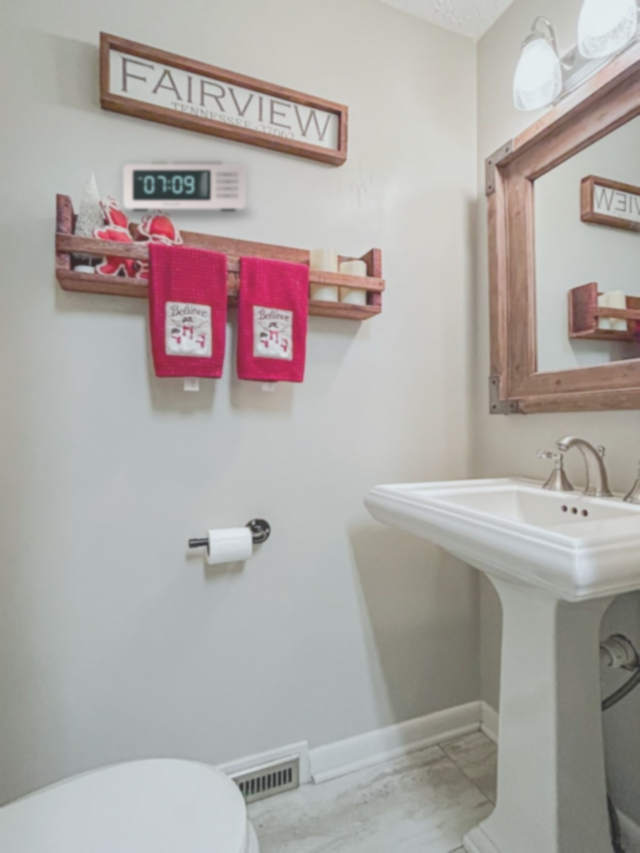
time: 7:09
